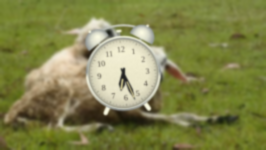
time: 6:27
